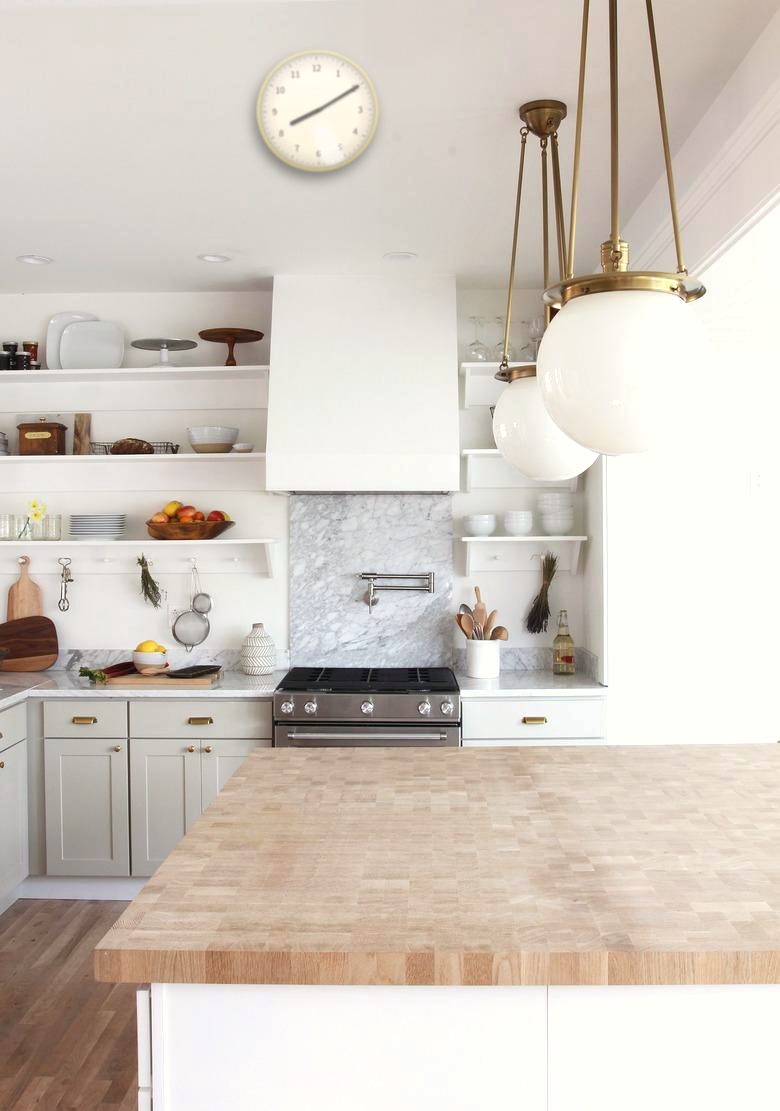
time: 8:10
